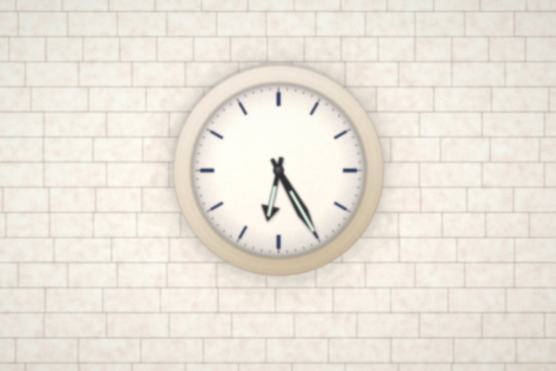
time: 6:25
